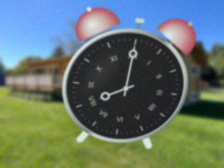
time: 8:00
